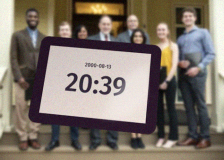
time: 20:39
